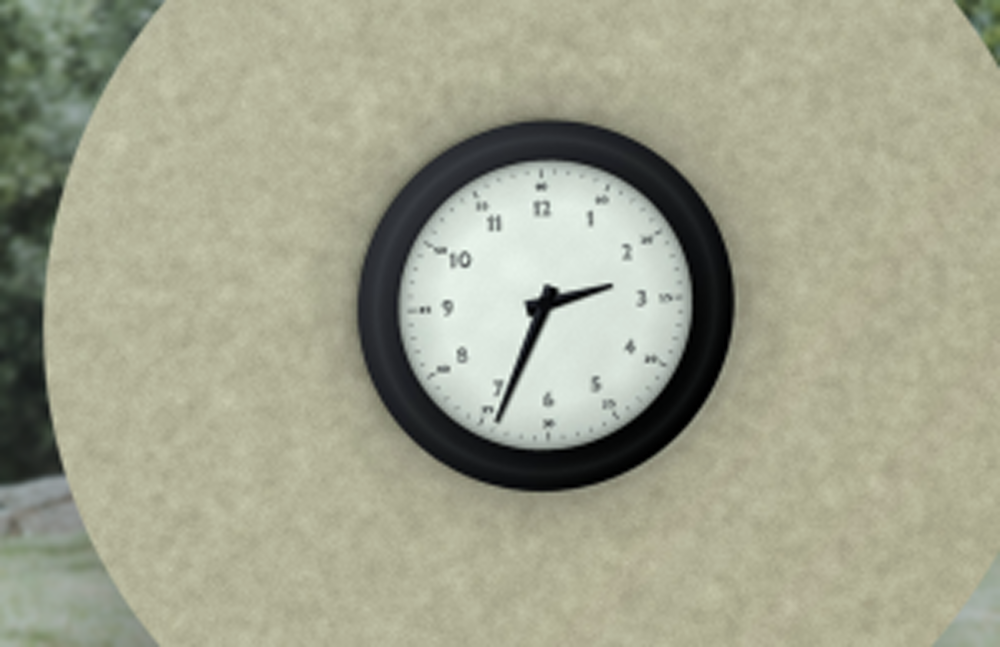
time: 2:34
